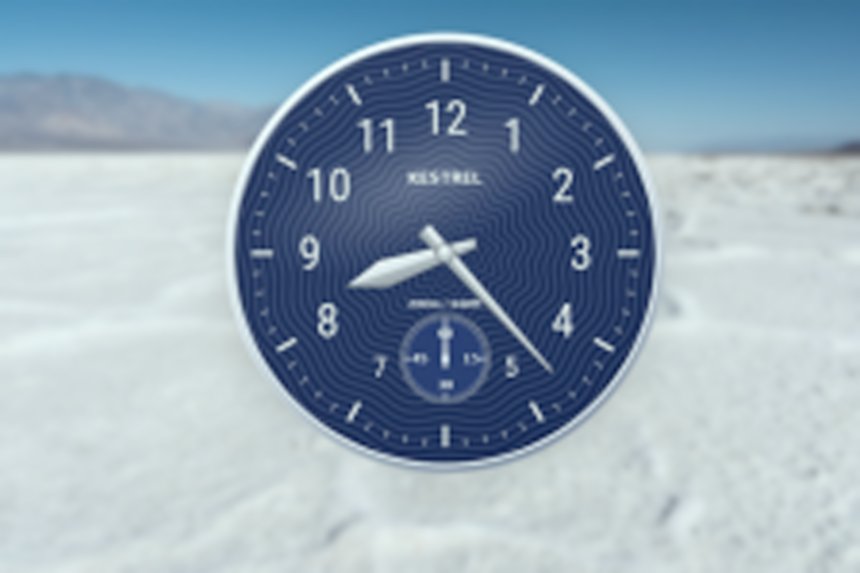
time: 8:23
